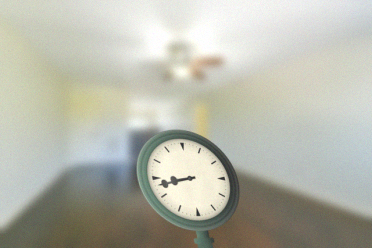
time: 8:43
